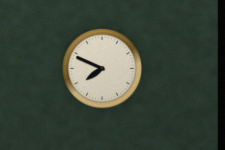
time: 7:49
